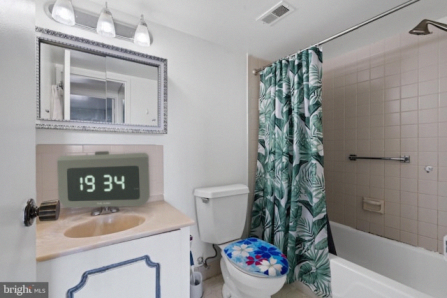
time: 19:34
